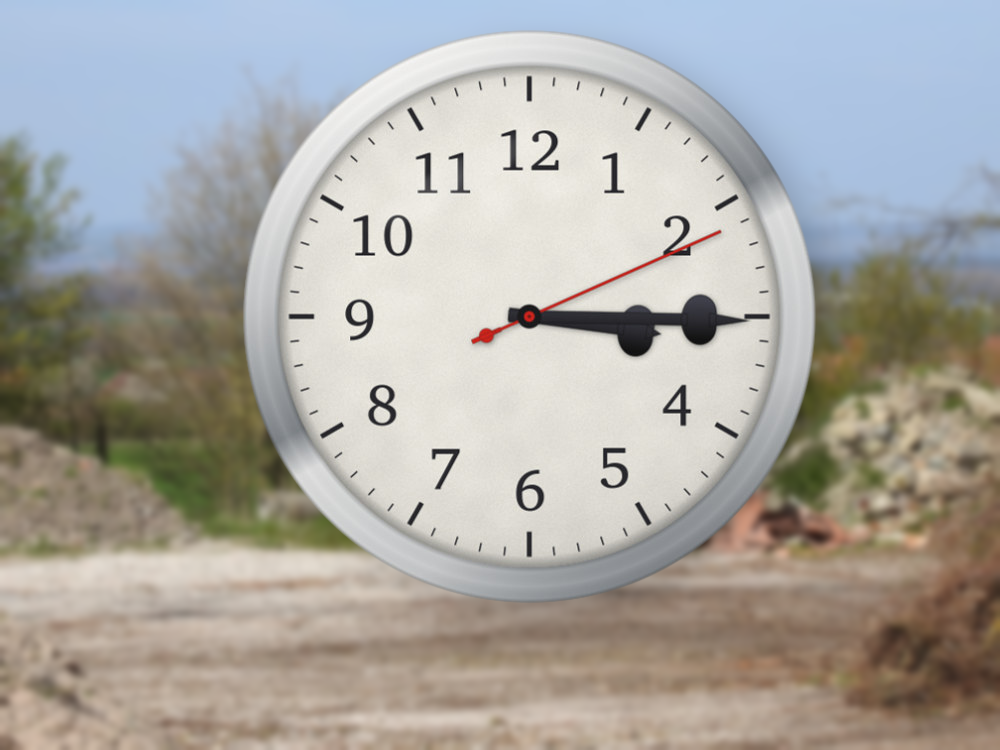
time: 3:15:11
